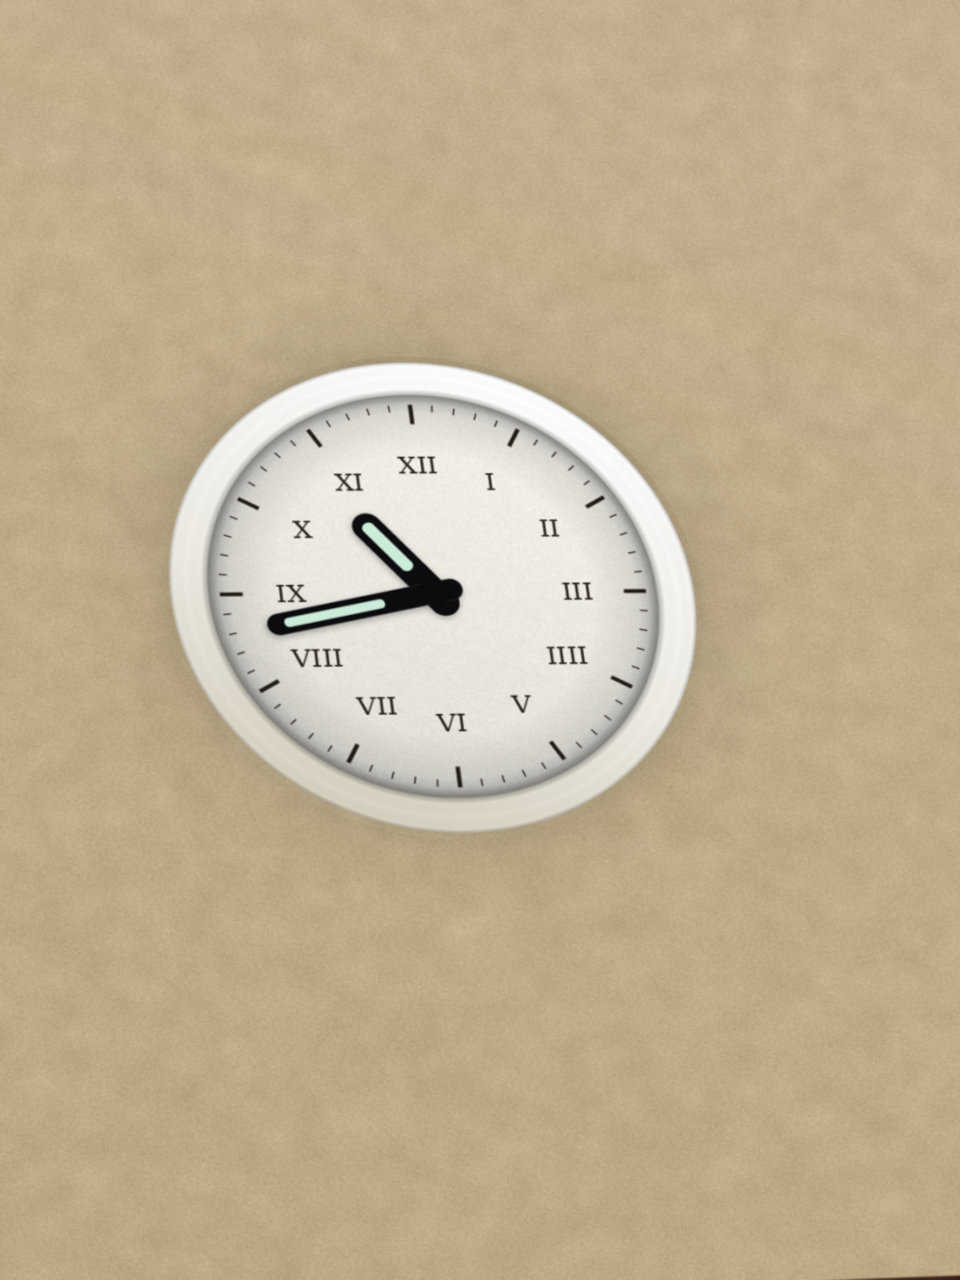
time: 10:43
